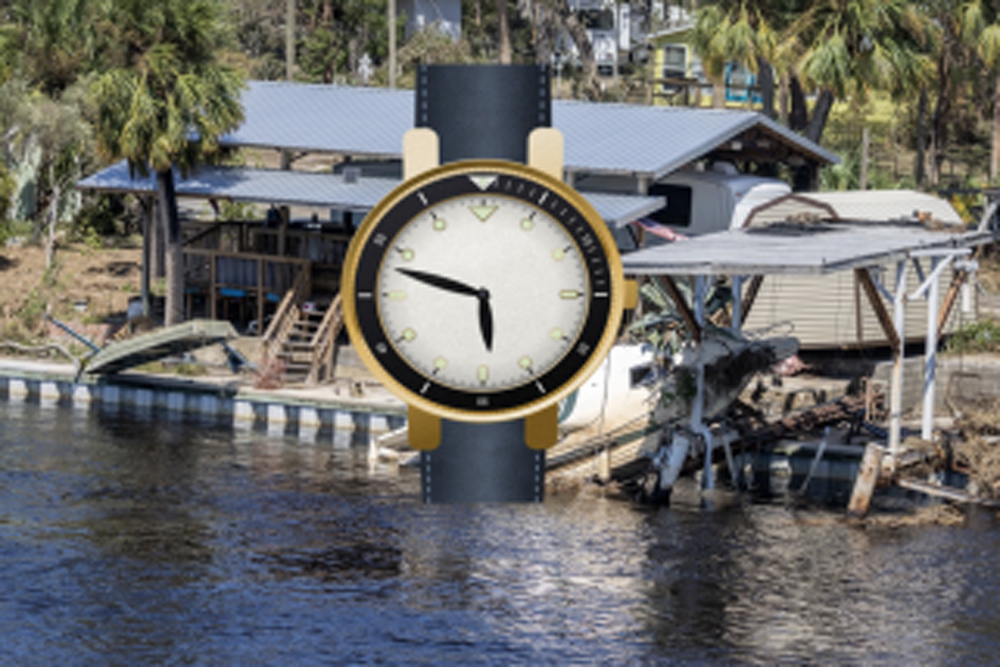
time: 5:48
